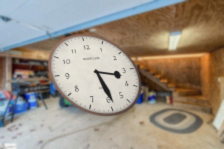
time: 3:29
